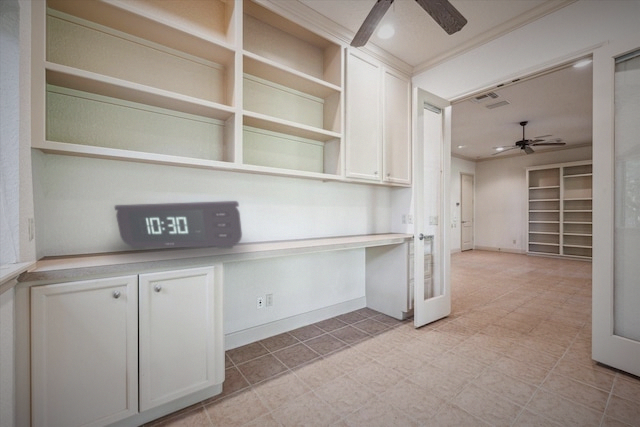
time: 10:30
